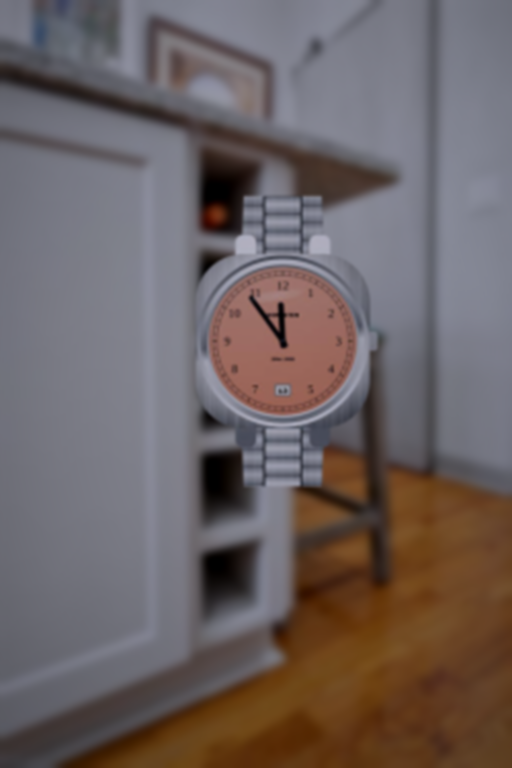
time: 11:54
